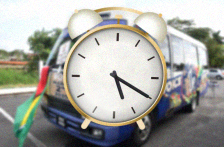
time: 5:20
